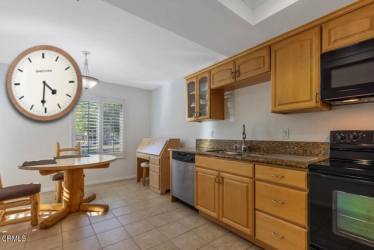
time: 4:31
